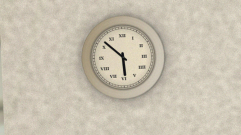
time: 5:52
